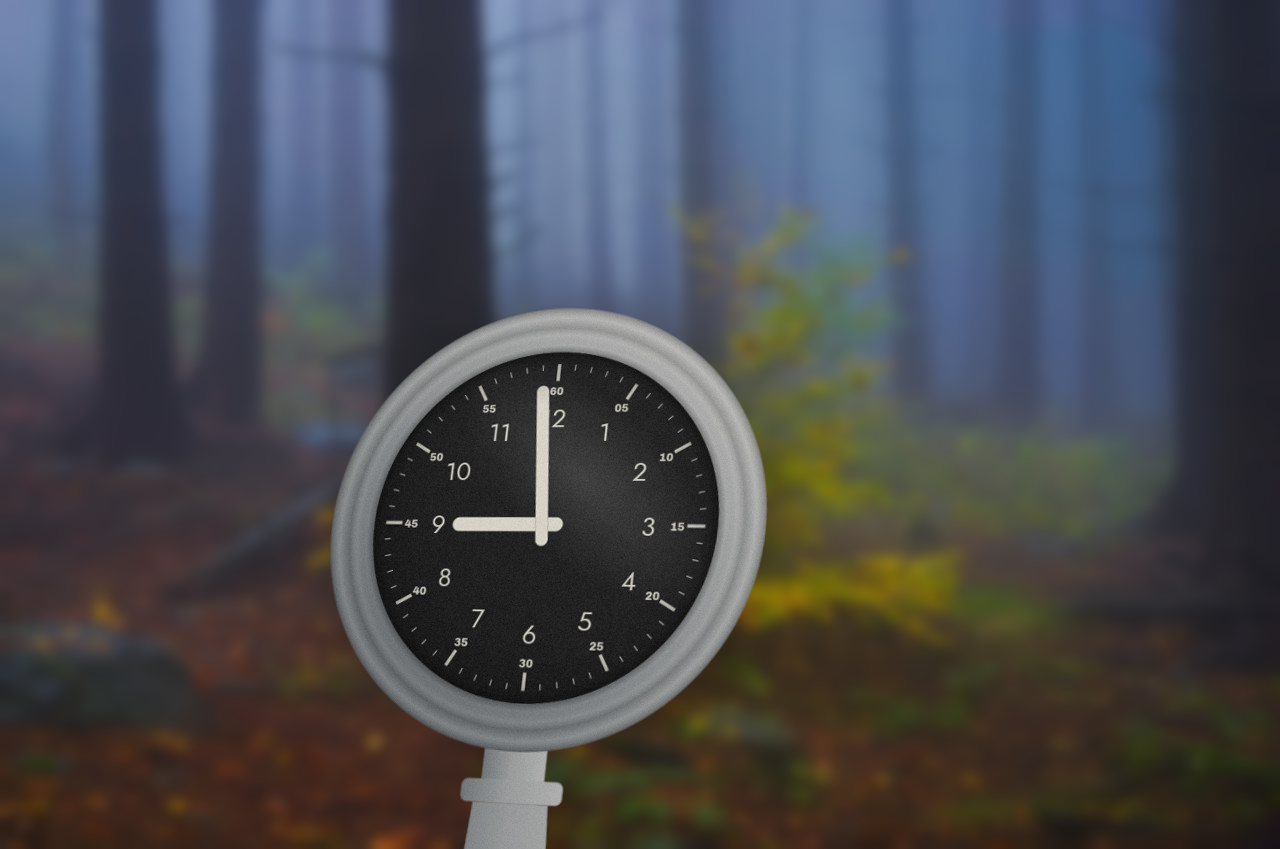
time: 8:59
